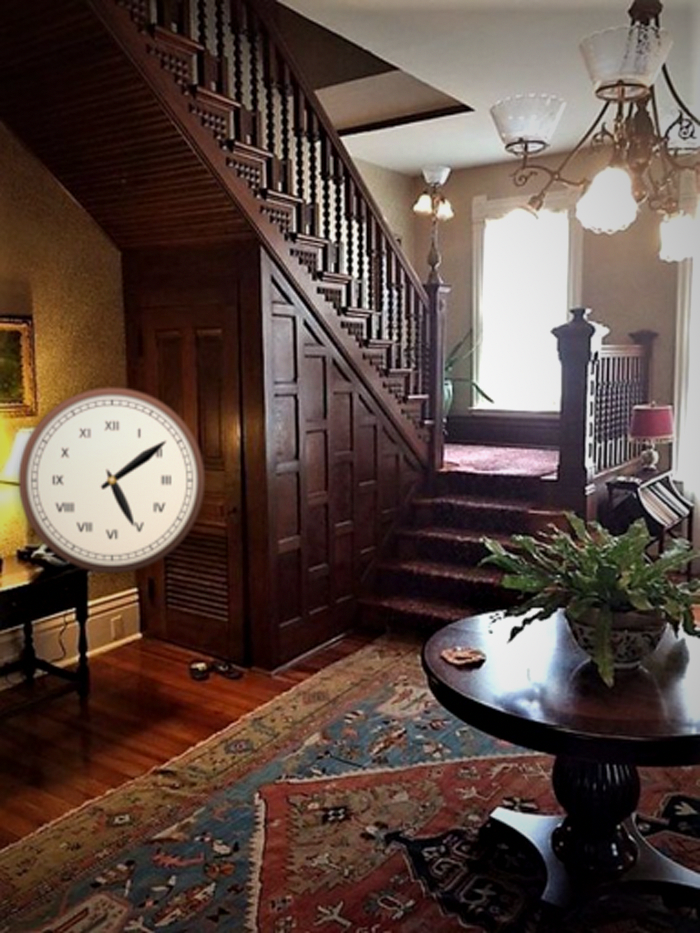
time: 5:09
